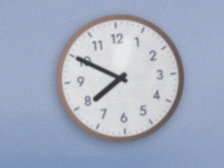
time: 7:50
